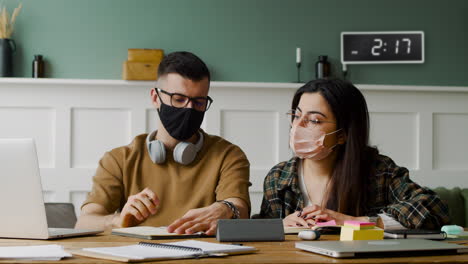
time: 2:17
